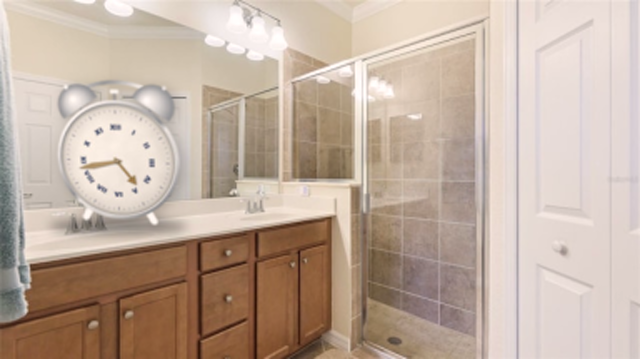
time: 4:43
